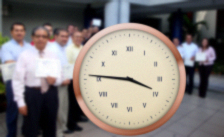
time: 3:46
